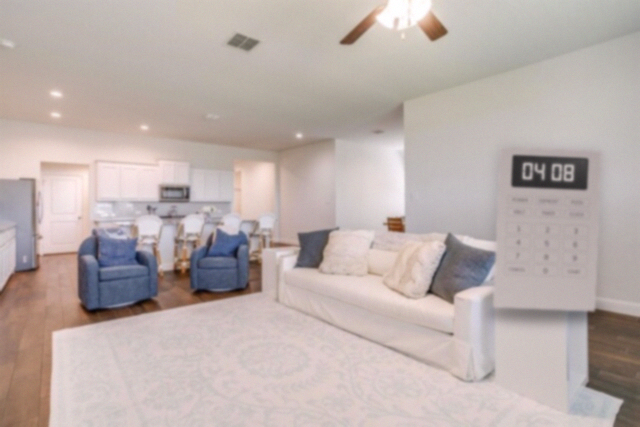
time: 4:08
